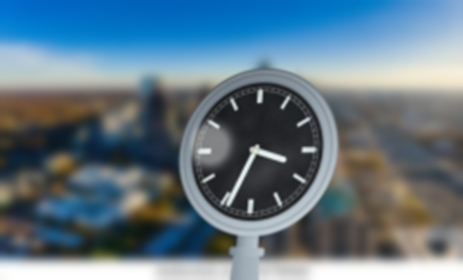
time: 3:34
